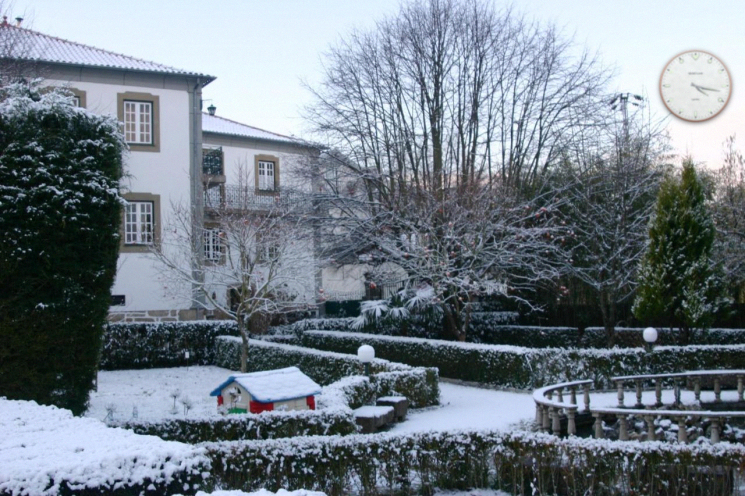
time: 4:17
